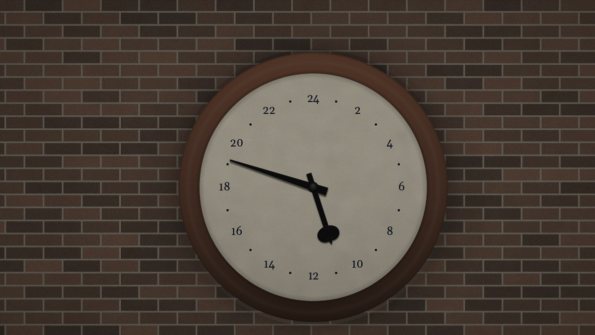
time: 10:48
